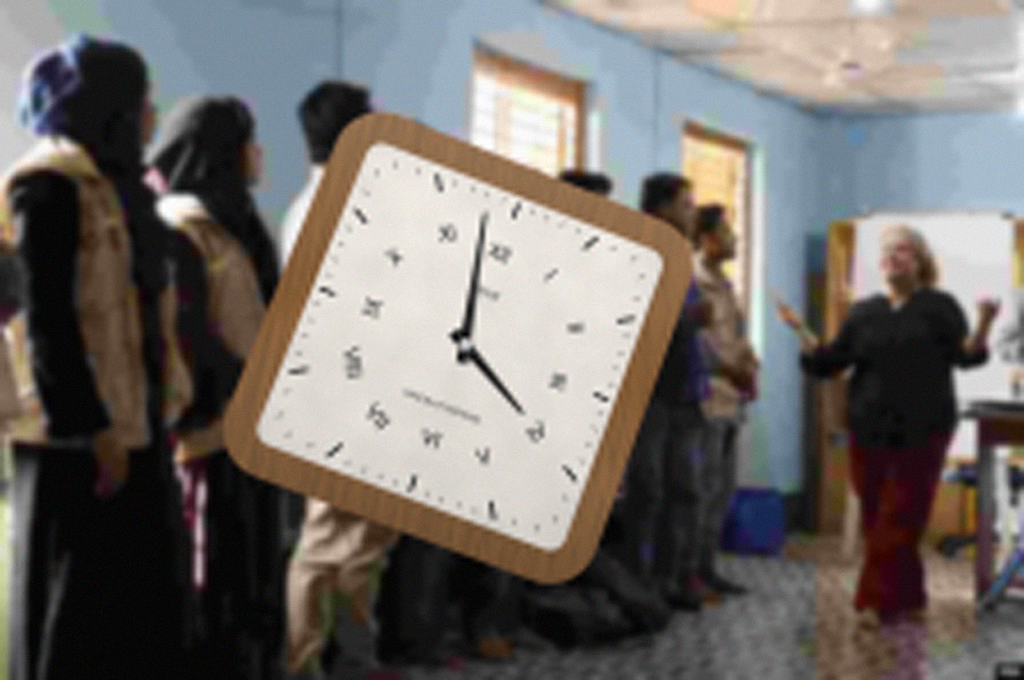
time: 3:58
